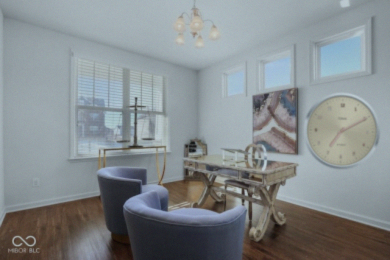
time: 7:10
